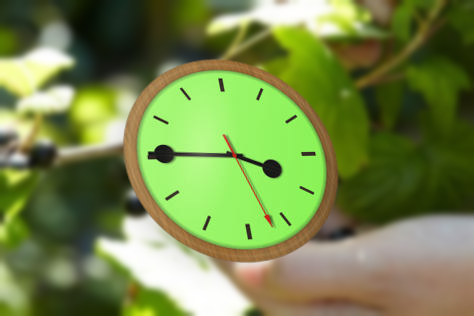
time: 3:45:27
